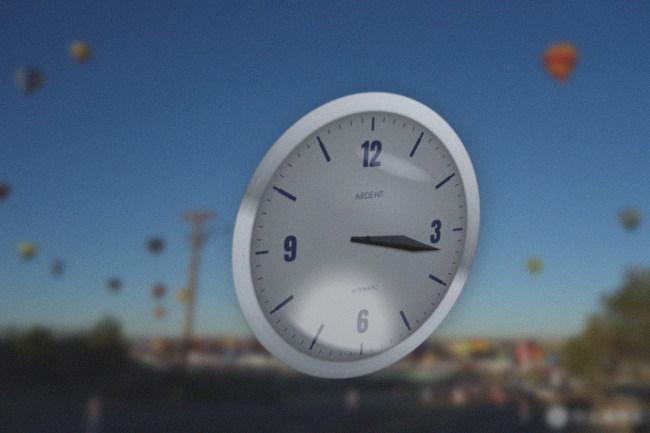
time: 3:17
